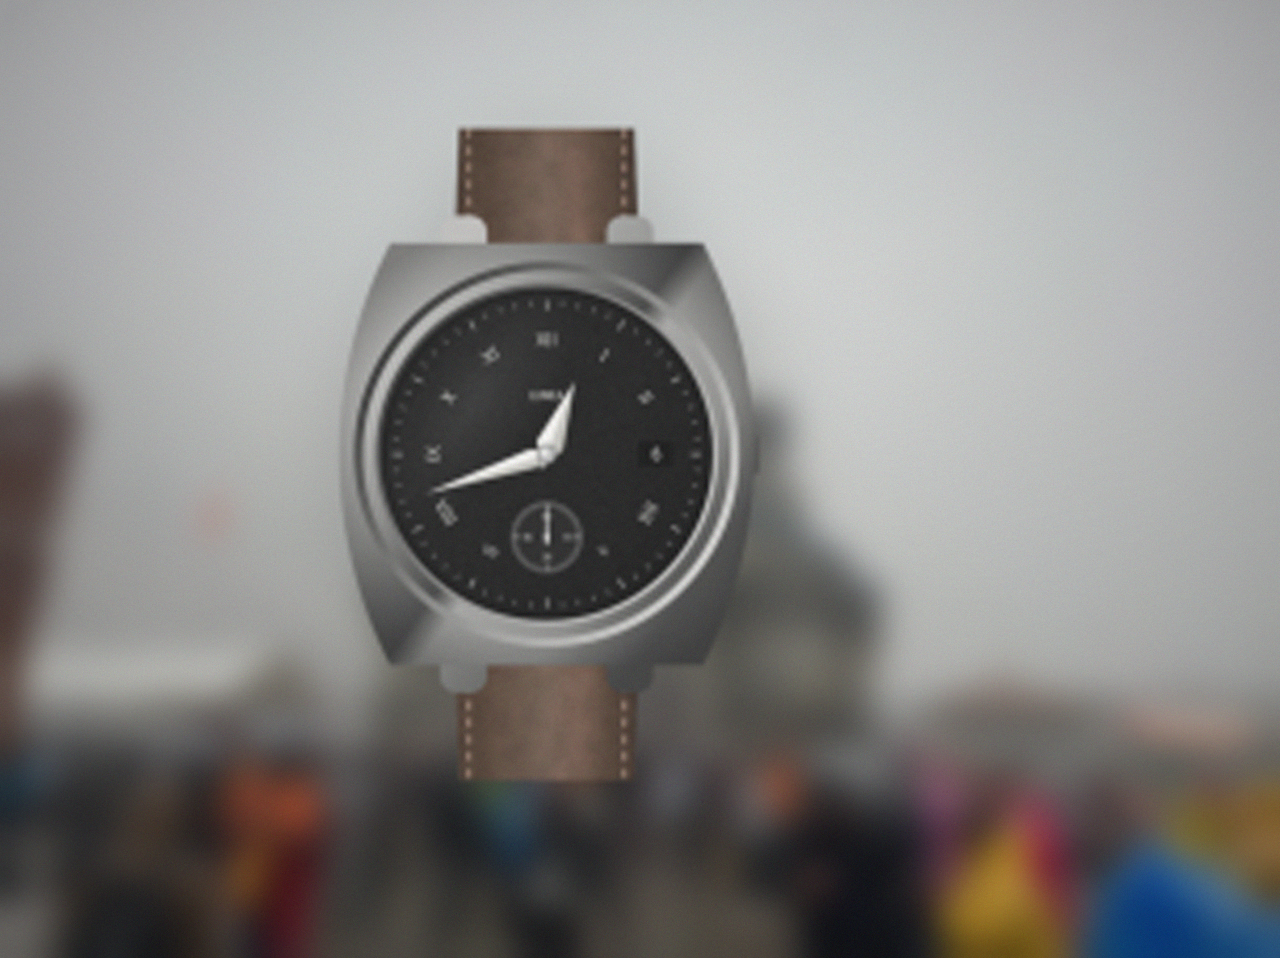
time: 12:42
